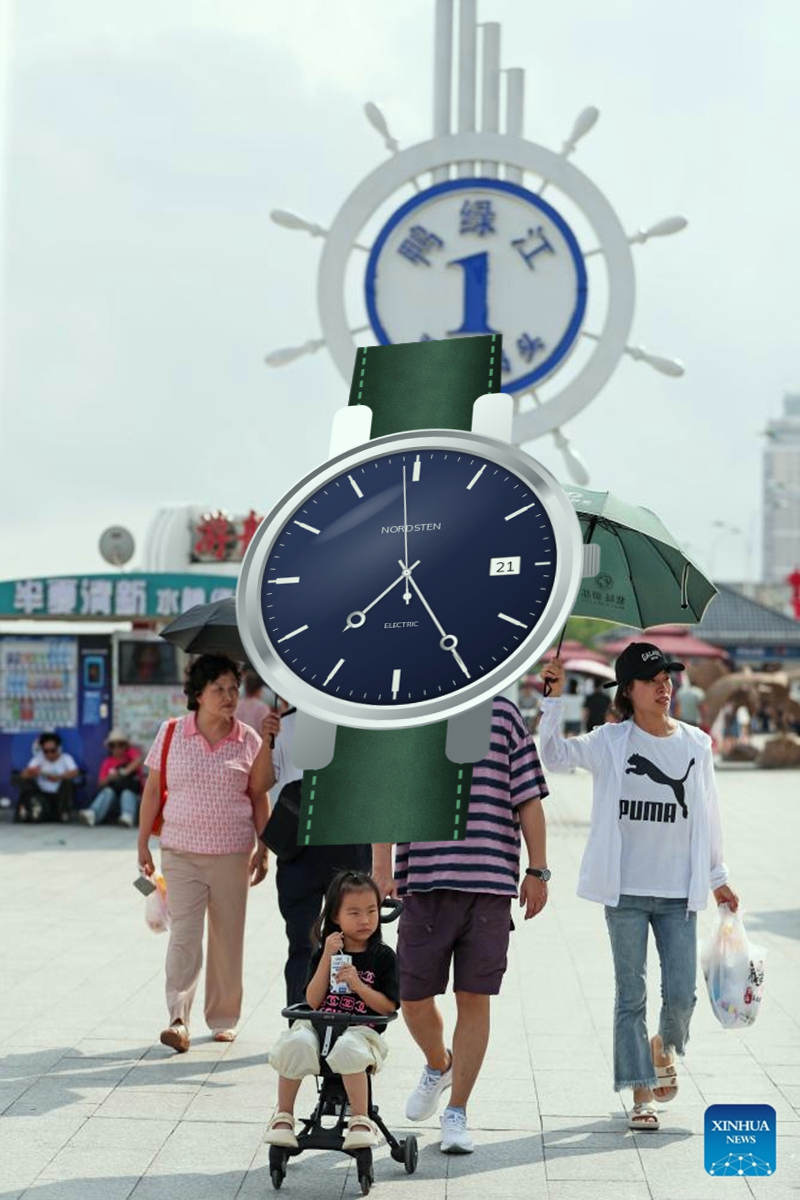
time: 7:24:59
